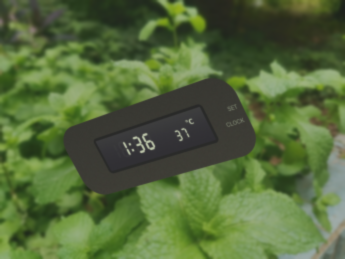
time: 1:36
